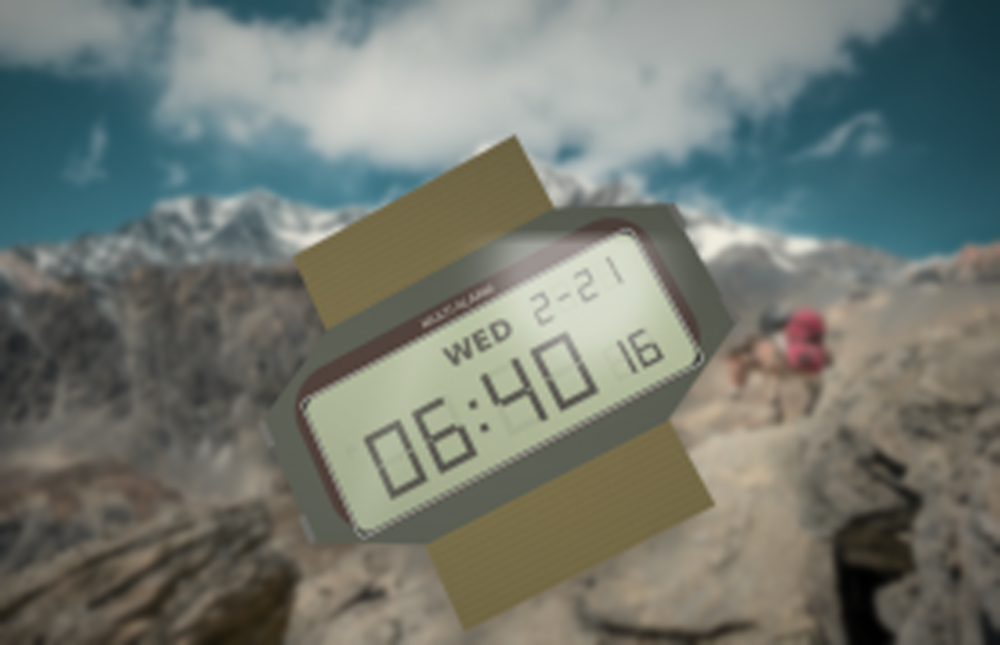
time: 6:40:16
